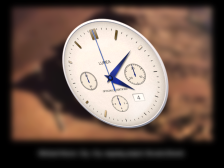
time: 4:09
